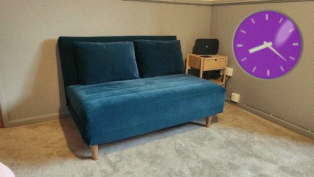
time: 8:22
